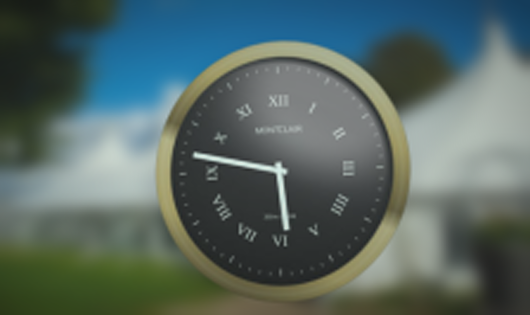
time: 5:47
